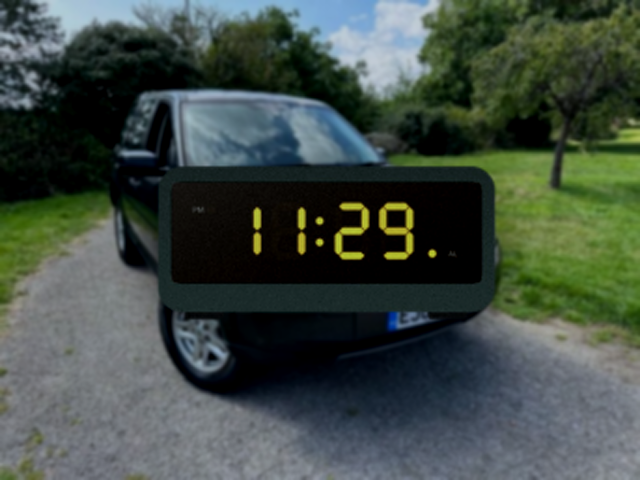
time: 11:29
